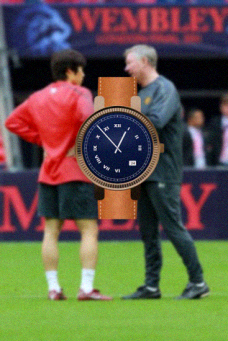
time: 12:53
